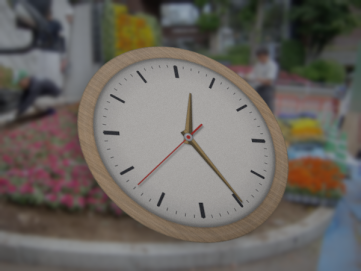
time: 12:24:38
